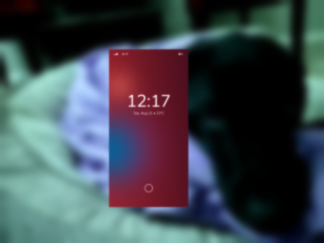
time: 12:17
